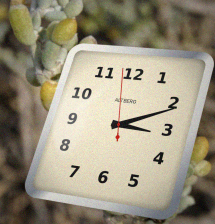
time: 3:10:58
